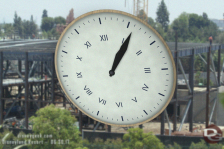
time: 1:06
